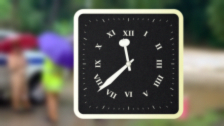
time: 11:38
